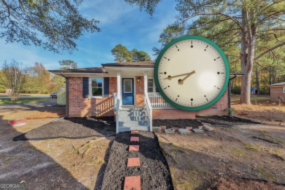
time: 7:43
